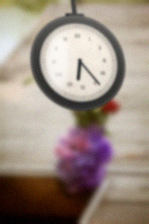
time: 6:24
